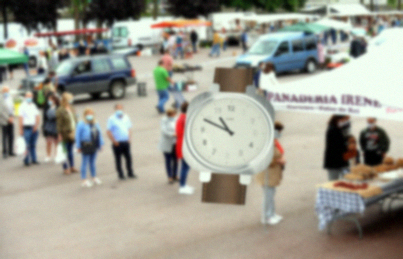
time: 10:49
